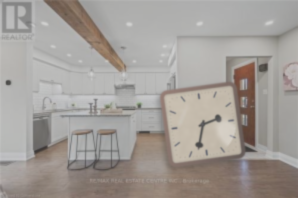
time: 2:33
